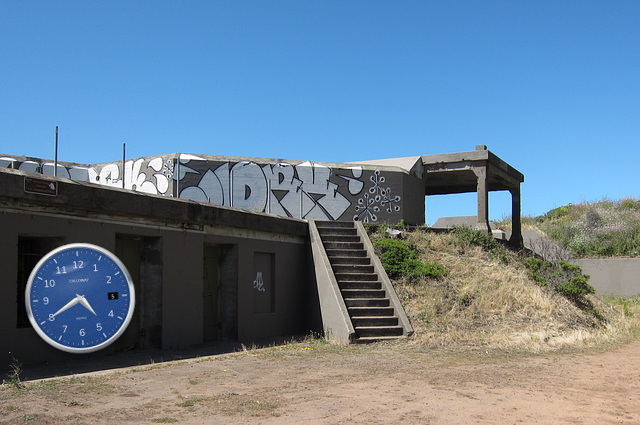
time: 4:40
